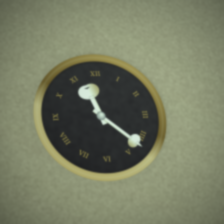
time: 11:22
